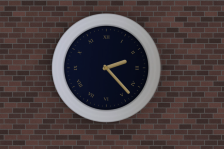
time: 2:23
